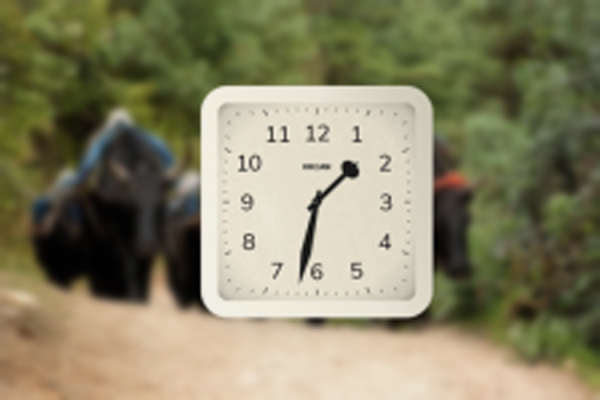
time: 1:32
